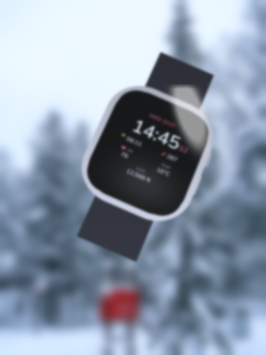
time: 14:45
